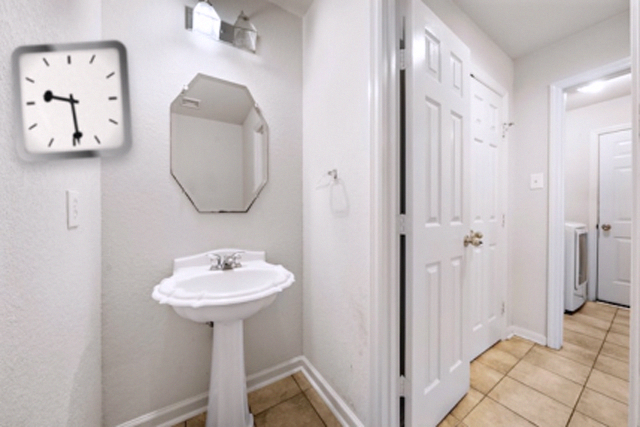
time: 9:29
